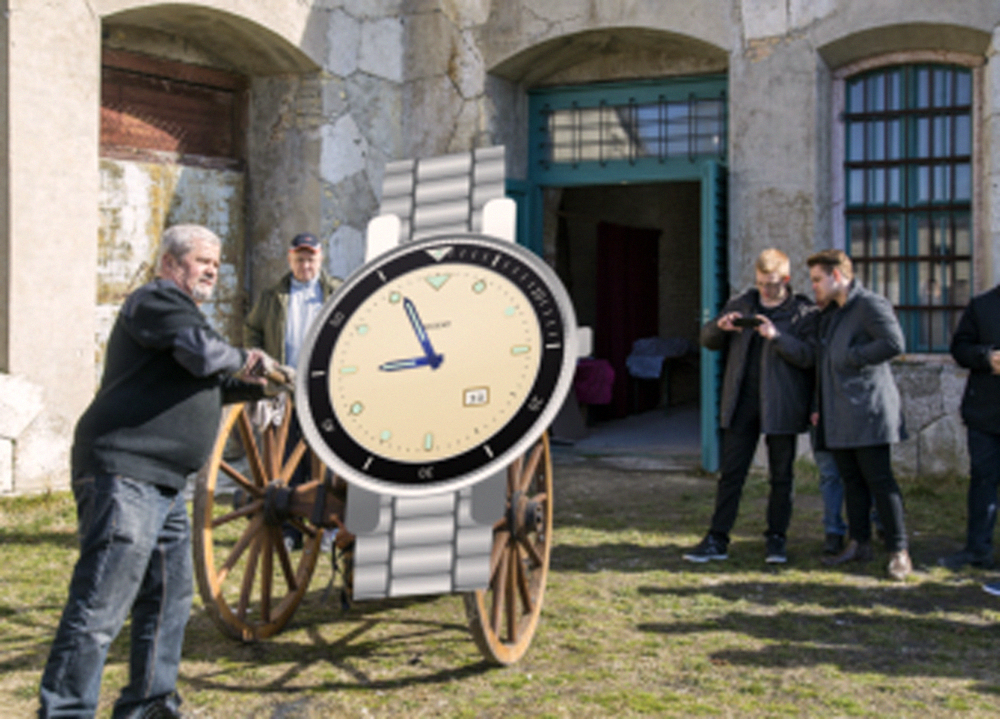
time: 8:56
